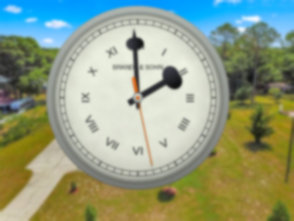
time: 1:59:28
